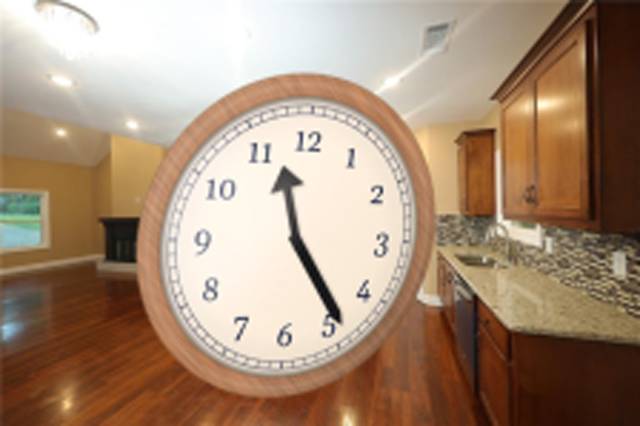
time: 11:24
